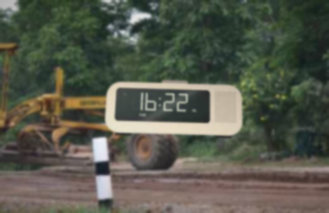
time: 16:22
